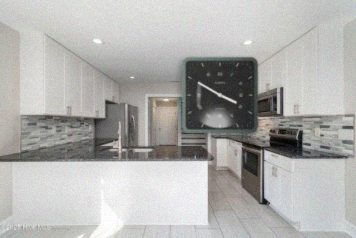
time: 3:50
